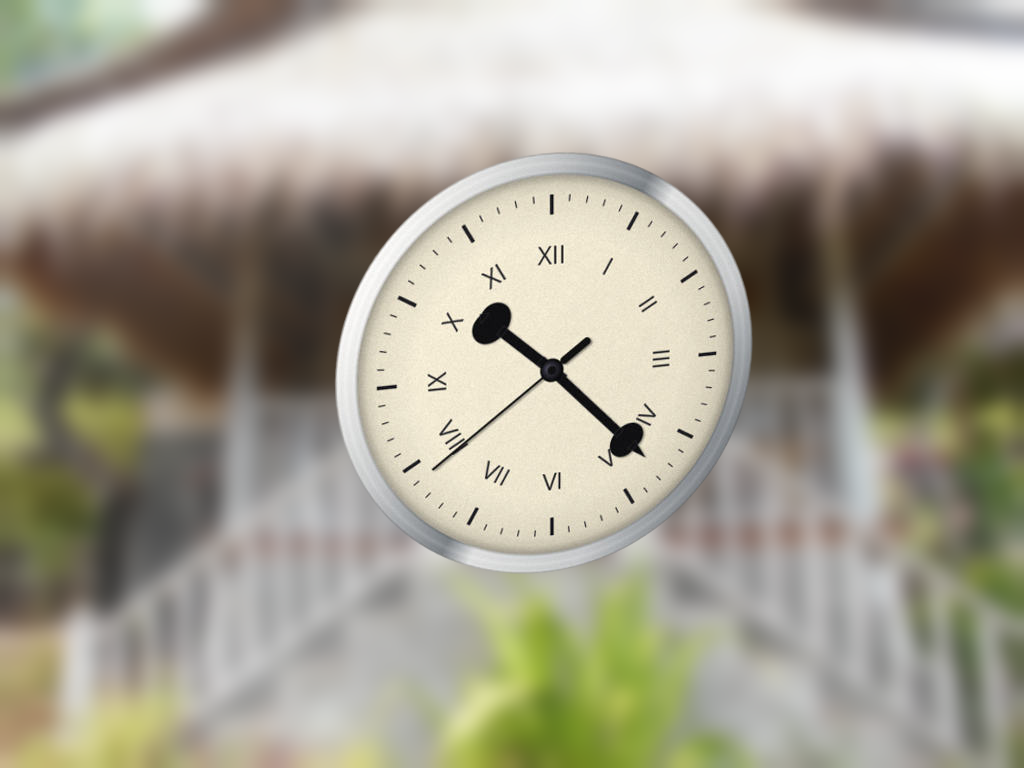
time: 10:22:39
